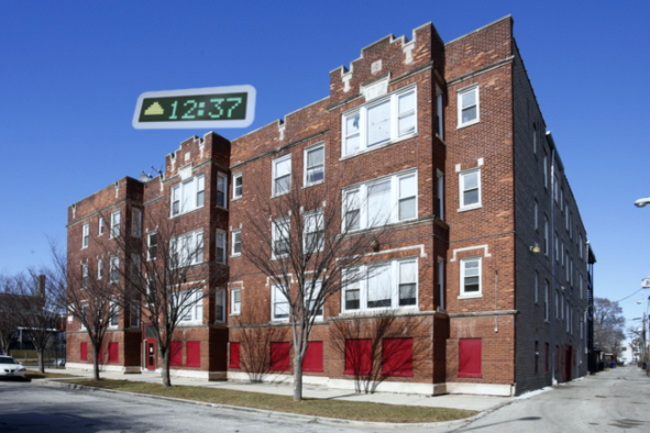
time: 12:37
